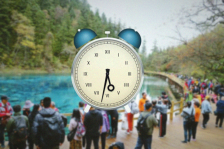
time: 5:32
